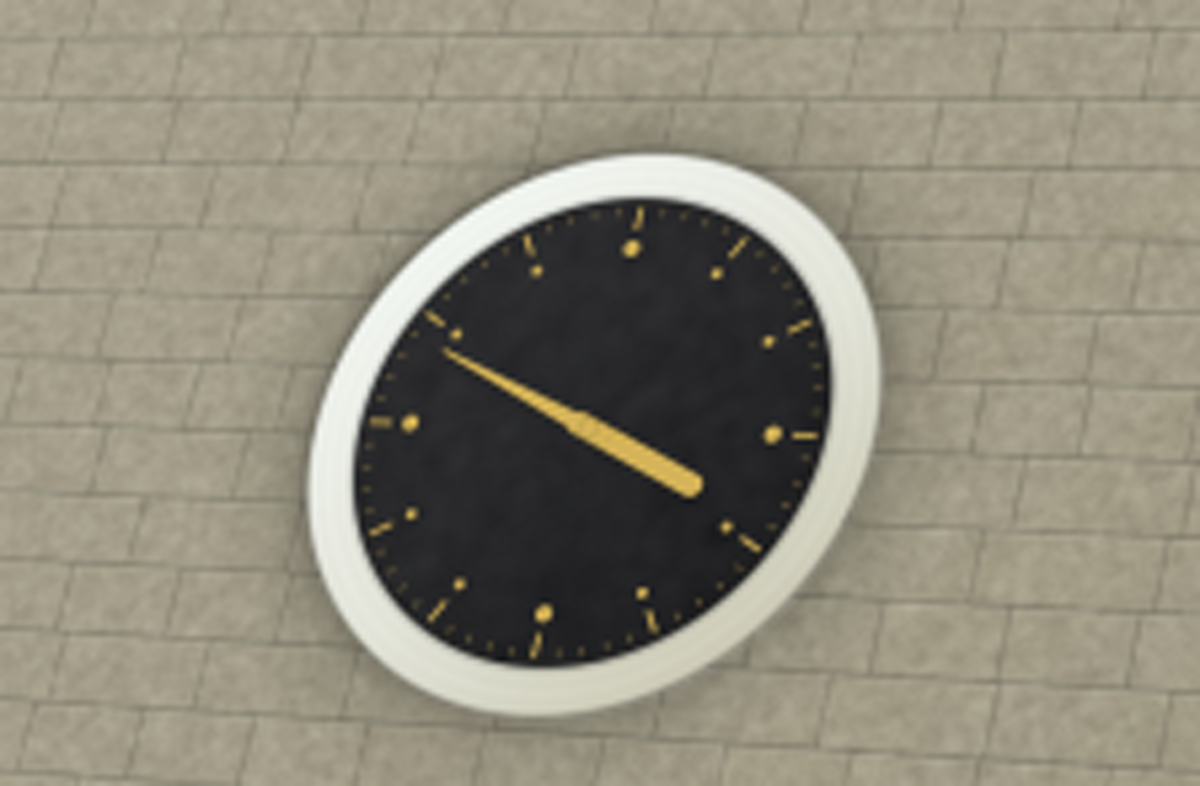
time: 3:49
